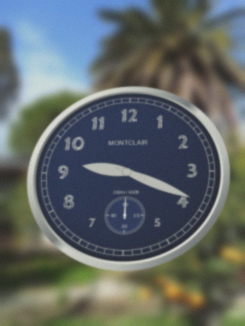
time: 9:19
